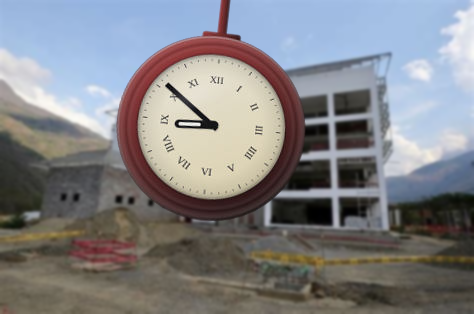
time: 8:51
